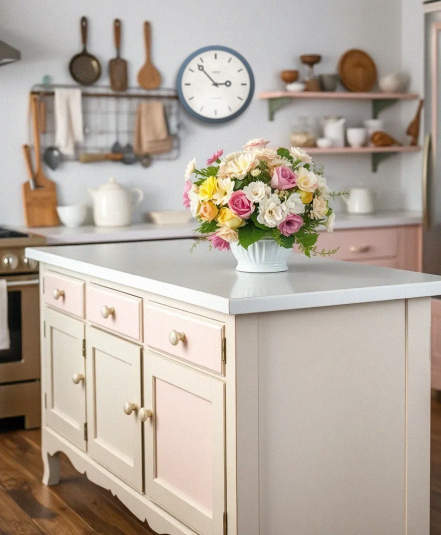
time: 2:53
